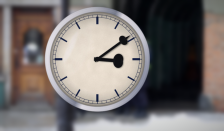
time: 3:09
